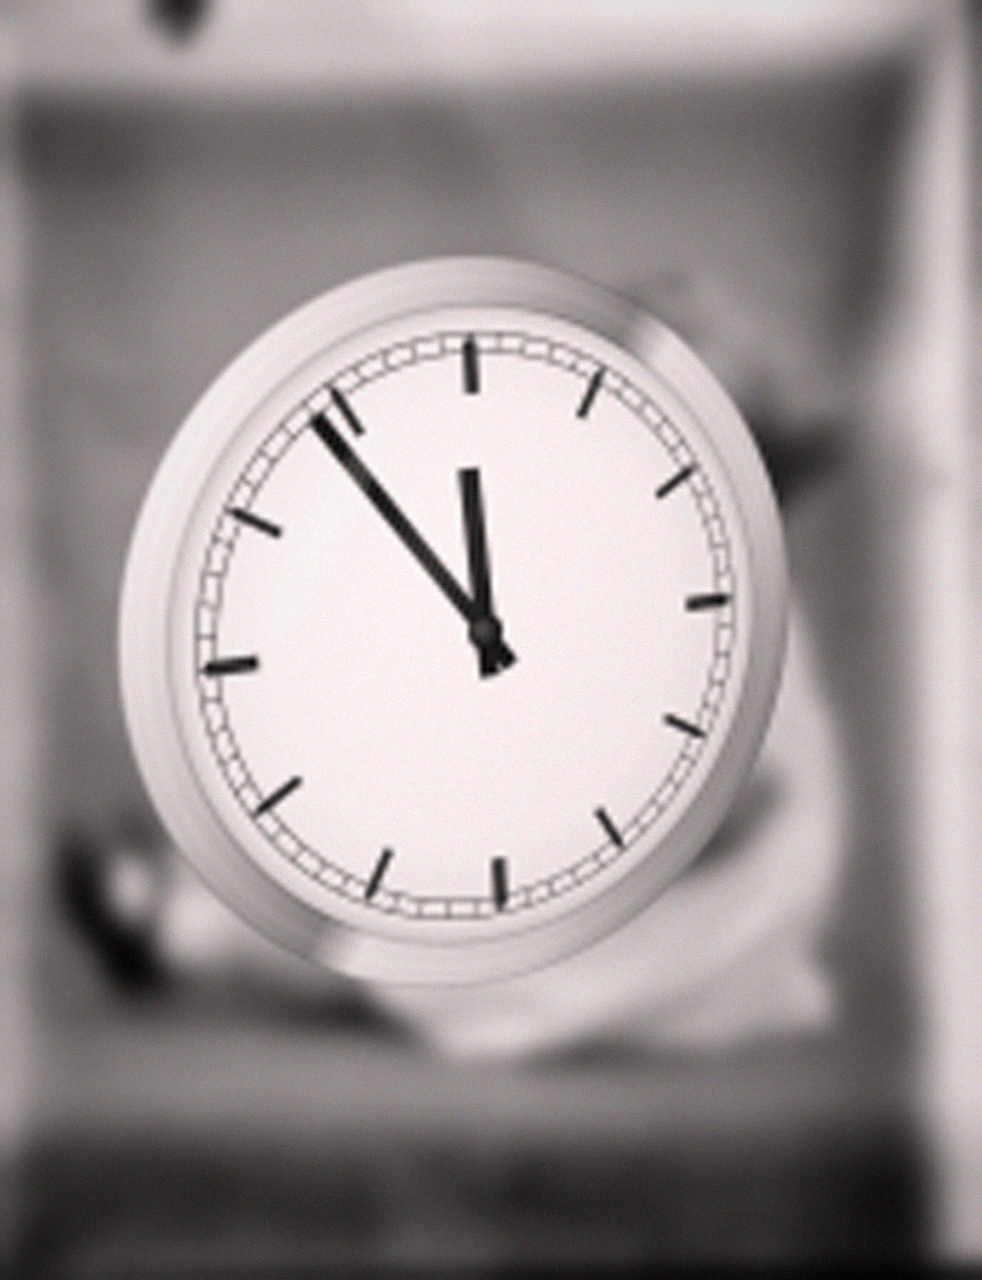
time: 11:54
